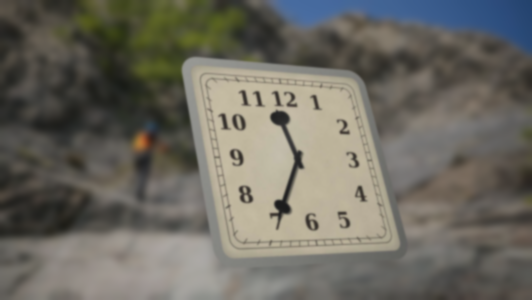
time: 11:35
